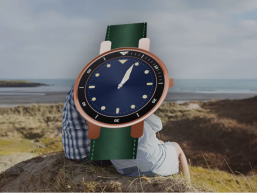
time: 1:04
